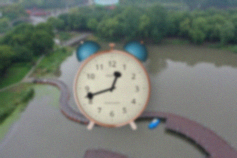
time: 12:42
